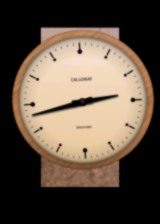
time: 2:43
